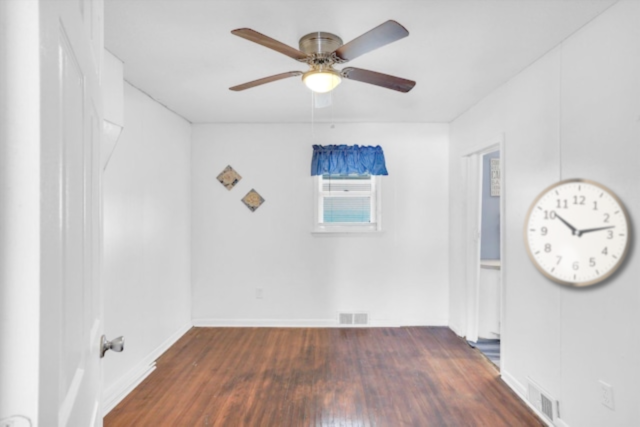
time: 10:13
